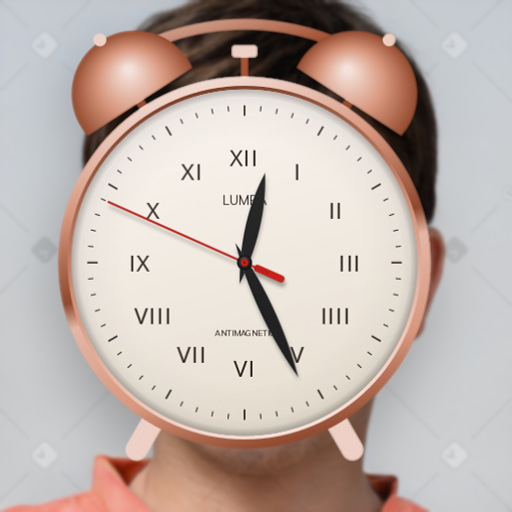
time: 12:25:49
